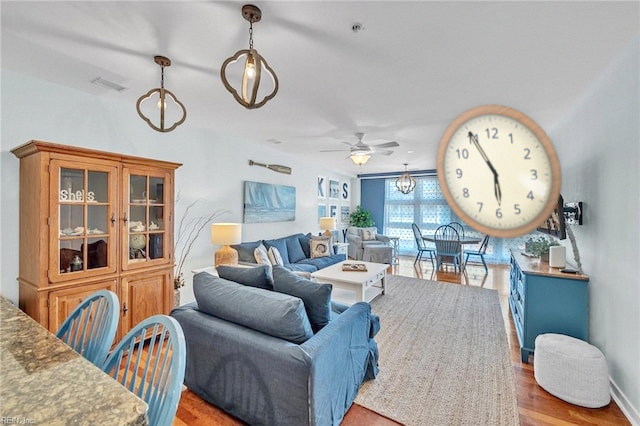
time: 5:55
